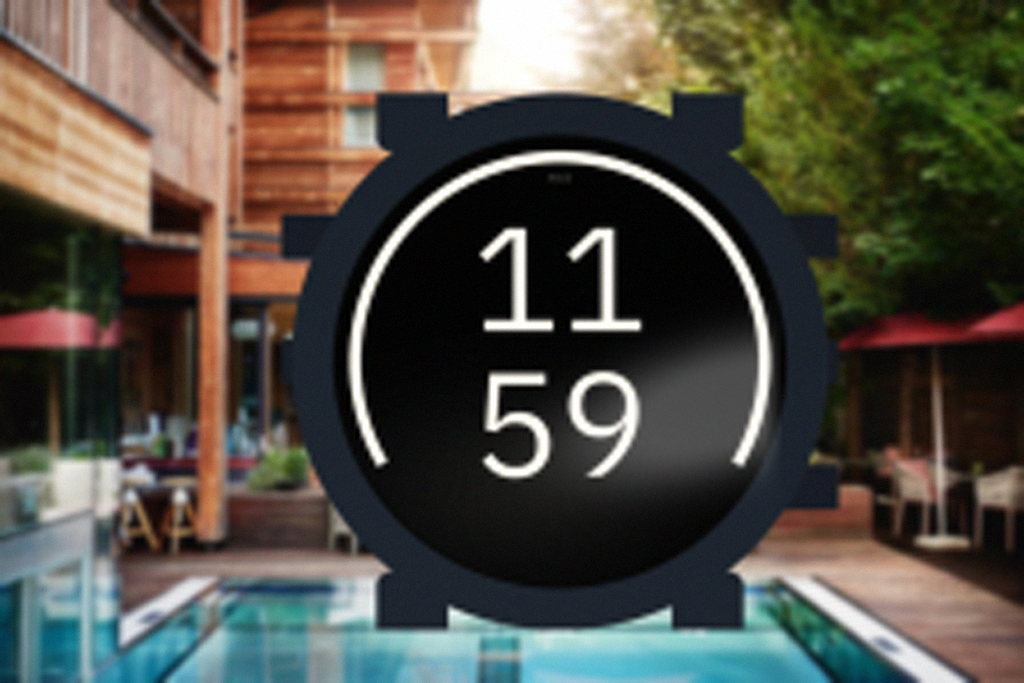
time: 11:59
